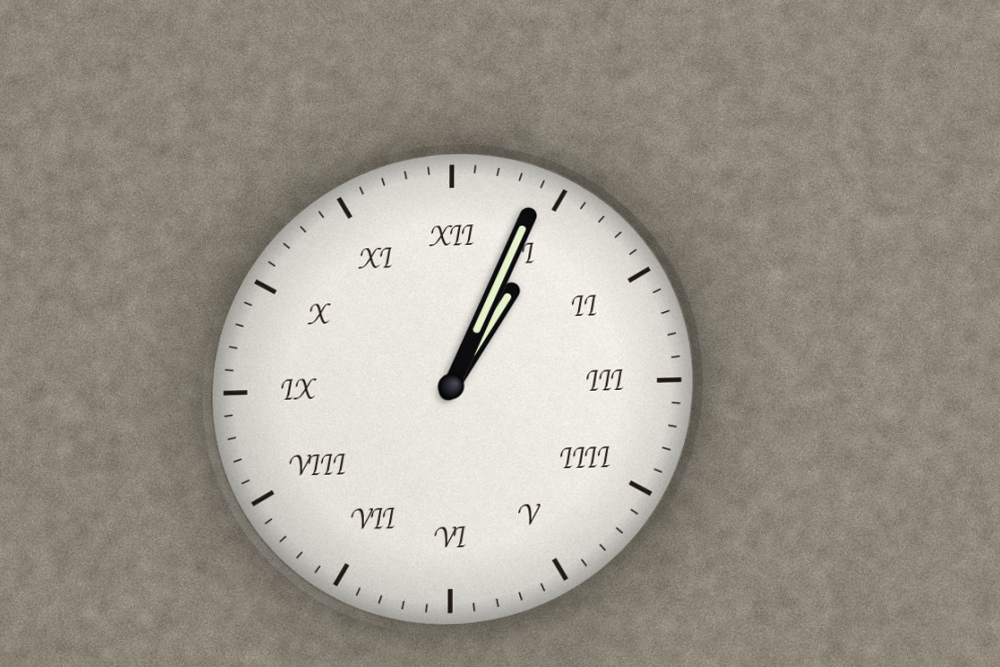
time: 1:04
